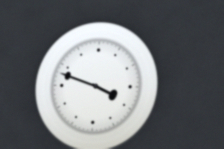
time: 3:48
